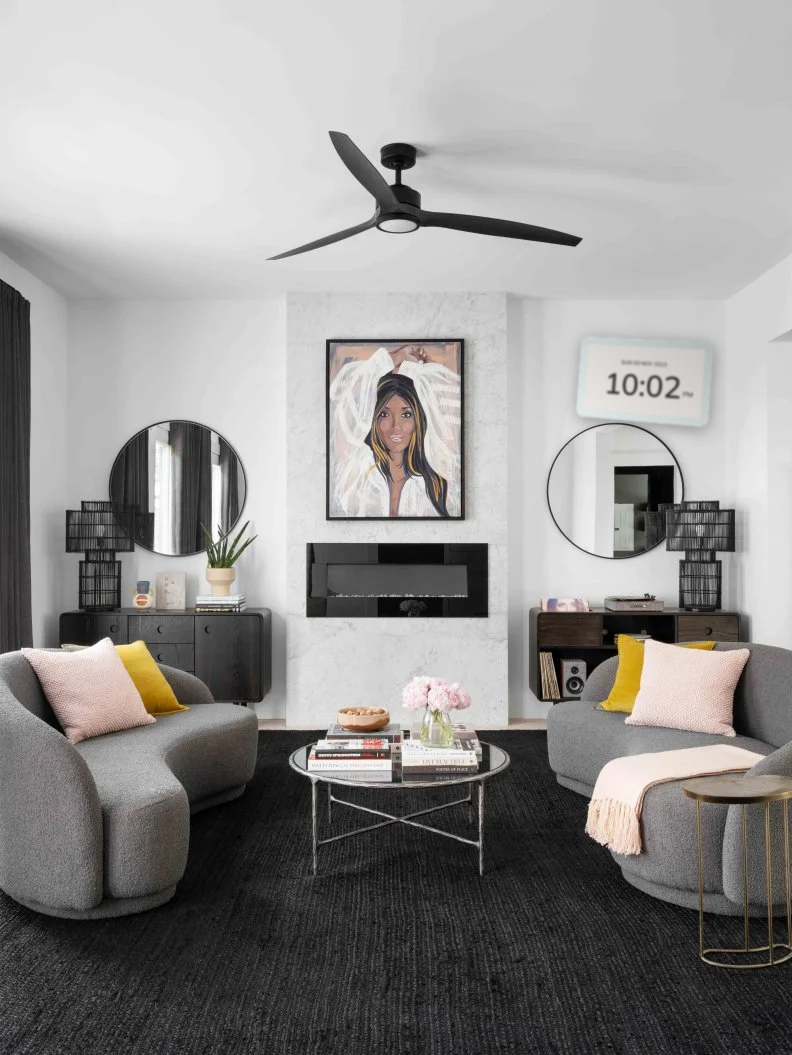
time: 10:02
